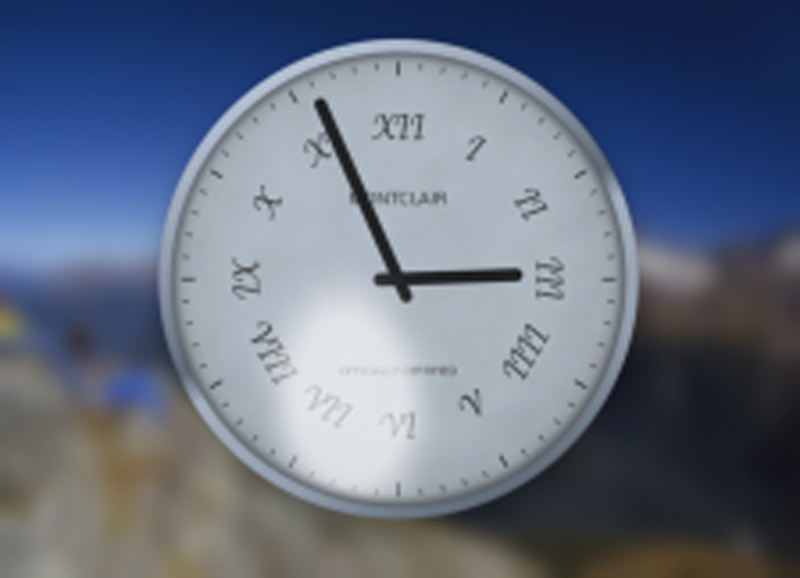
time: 2:56
